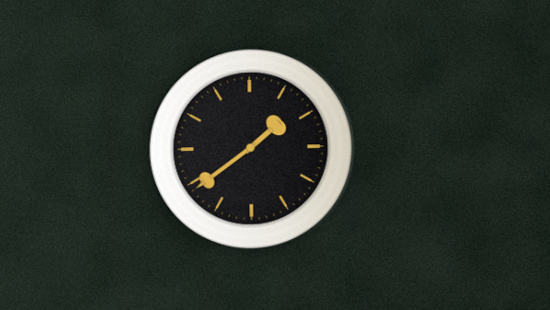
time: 1:39
